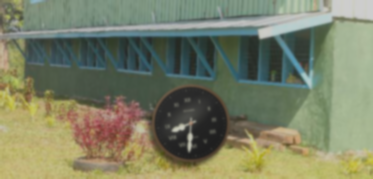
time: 8:32
